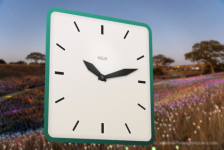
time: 10:12
